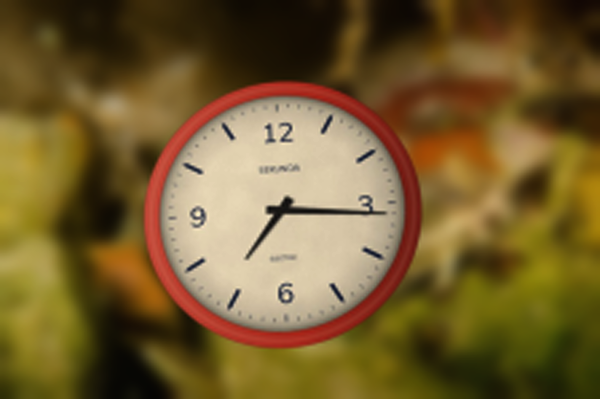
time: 7:16
